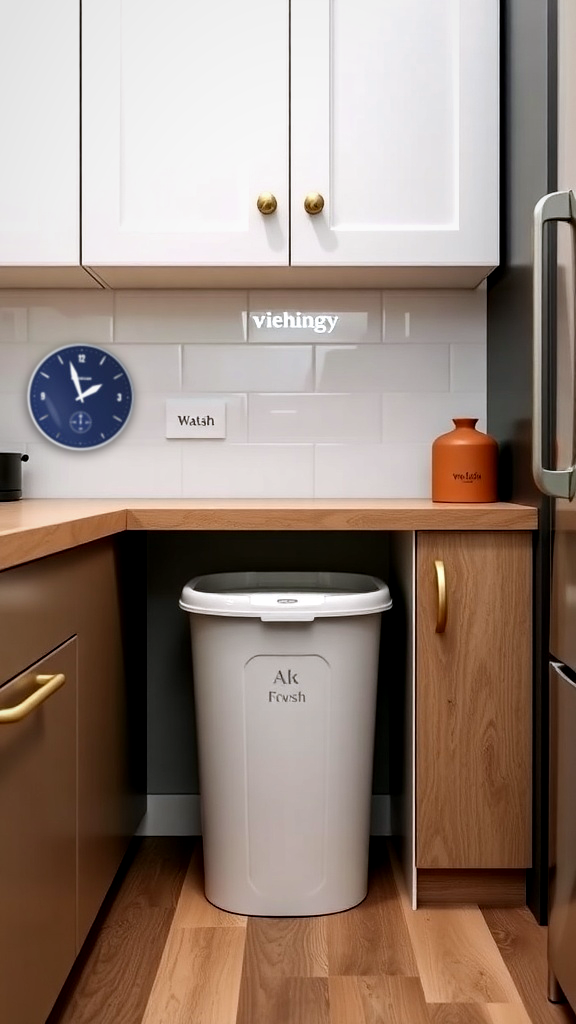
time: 1:57
